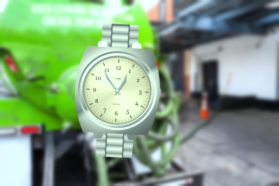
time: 12:54
